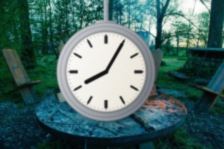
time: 8:05
